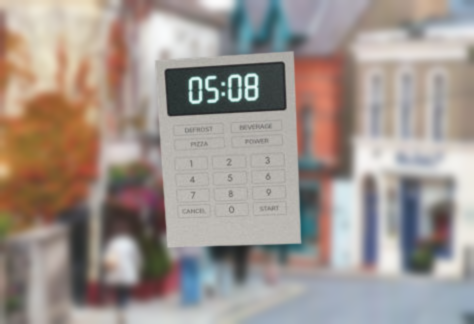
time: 5:08
